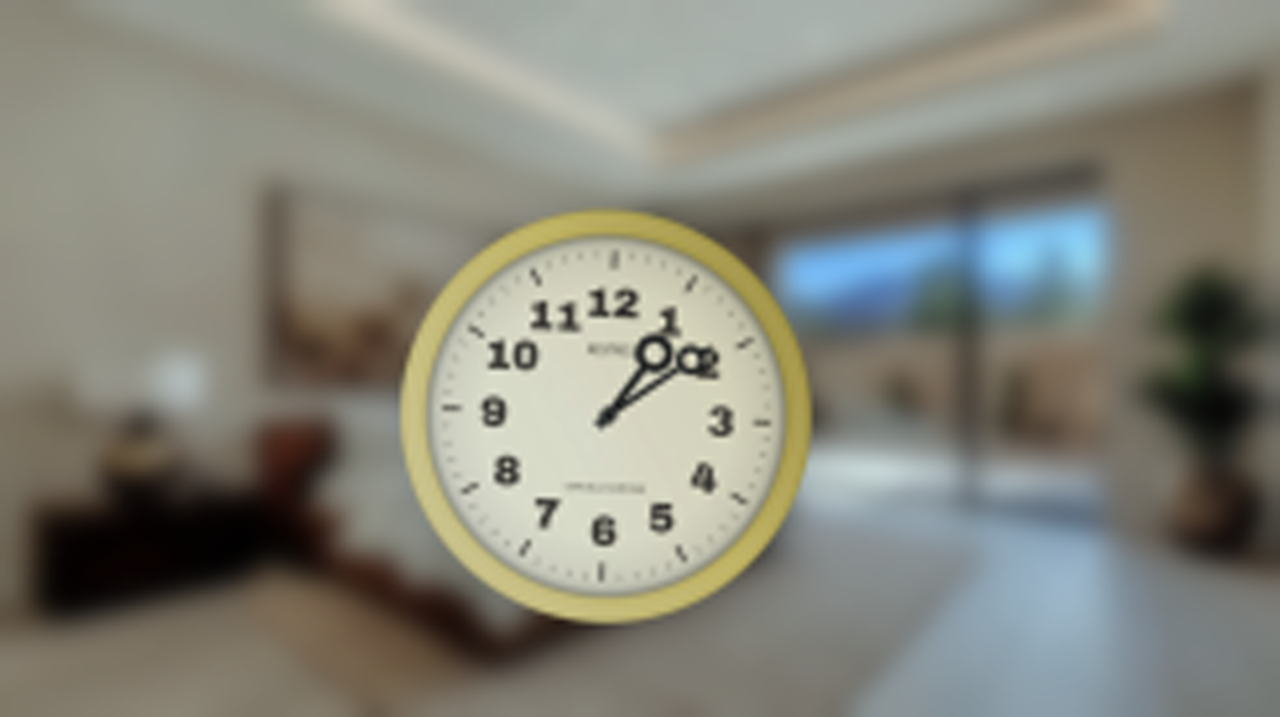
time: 1:09
